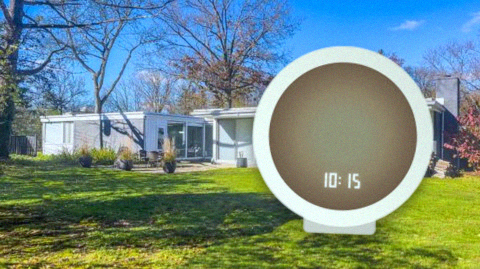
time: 10:15
